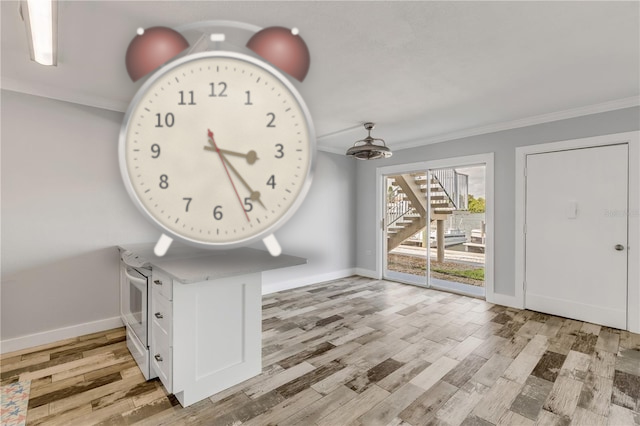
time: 3:23:26
